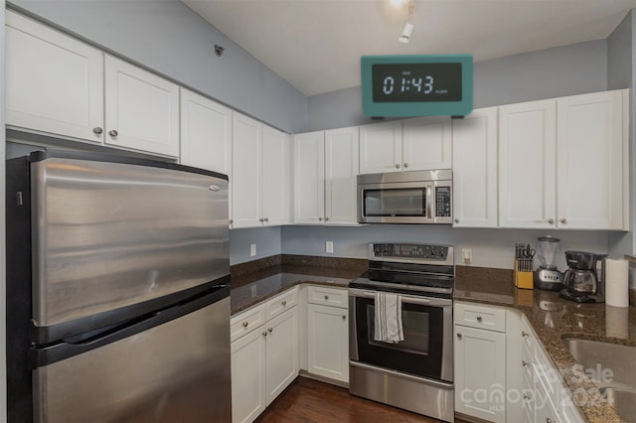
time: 1:43
